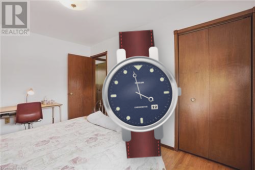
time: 3:58
